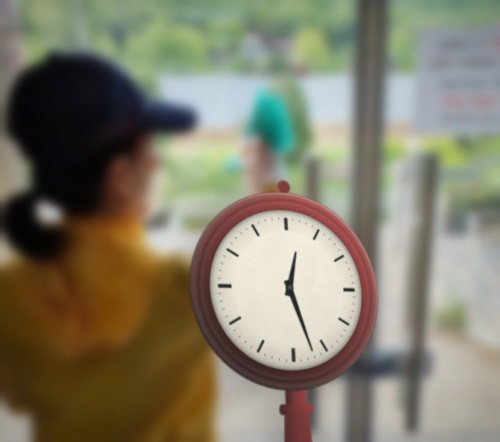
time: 12:27
